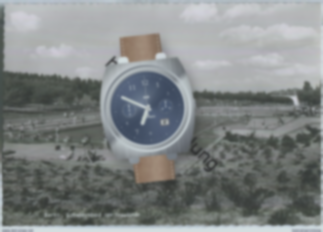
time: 6:50
